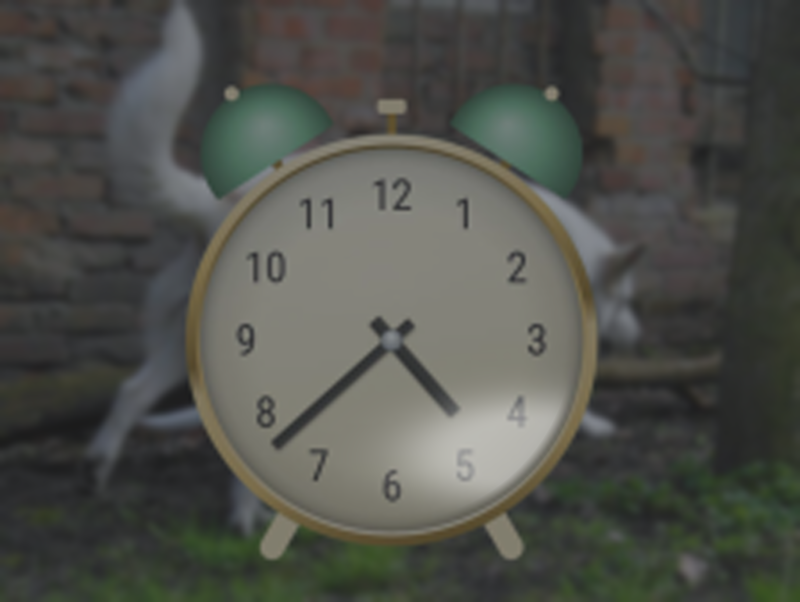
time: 4:38
